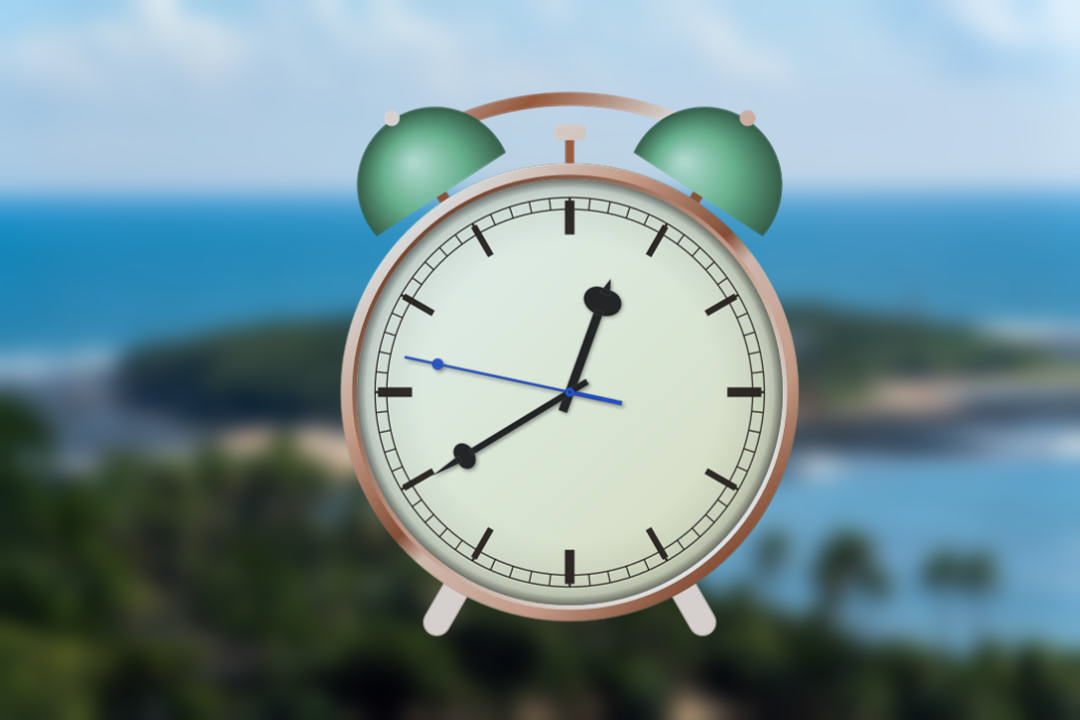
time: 12:39:47
